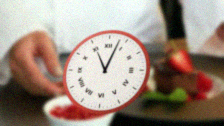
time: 11:03
